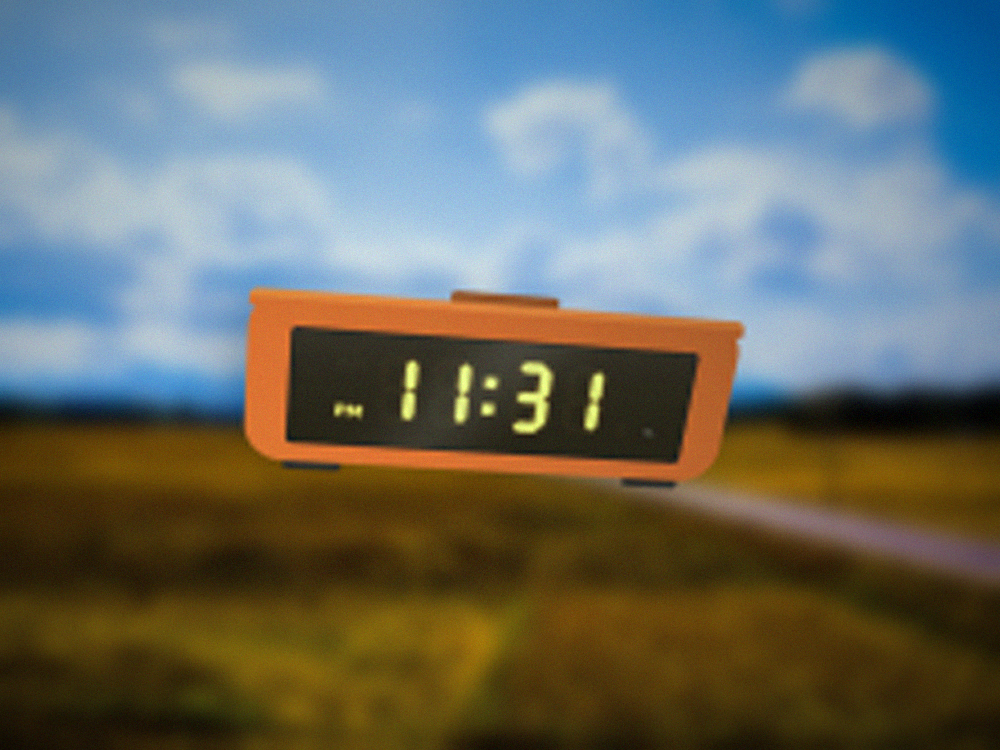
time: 11:31
